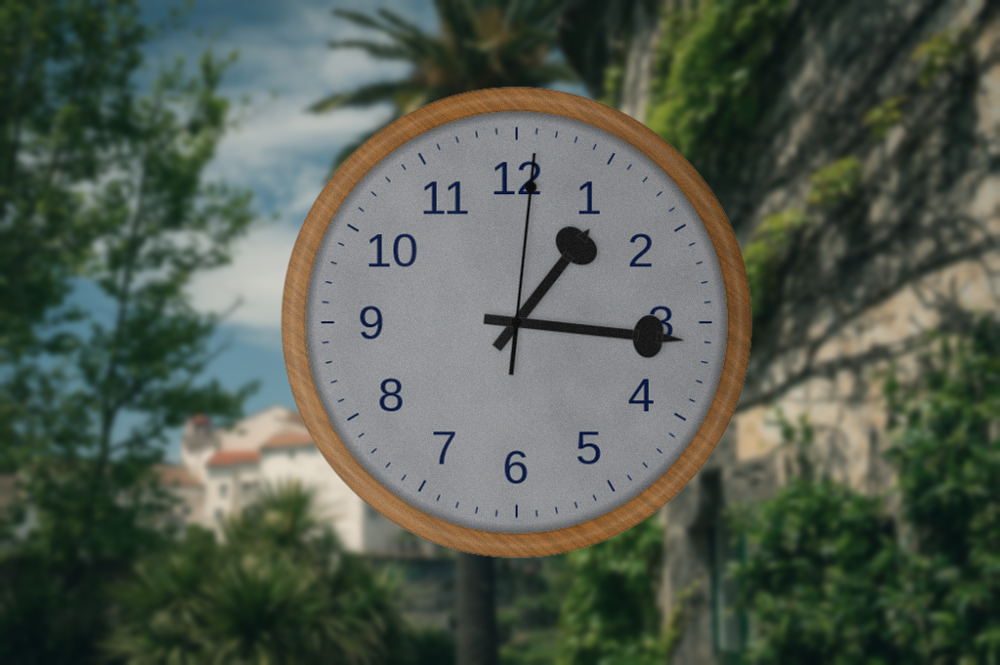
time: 1:16:01
